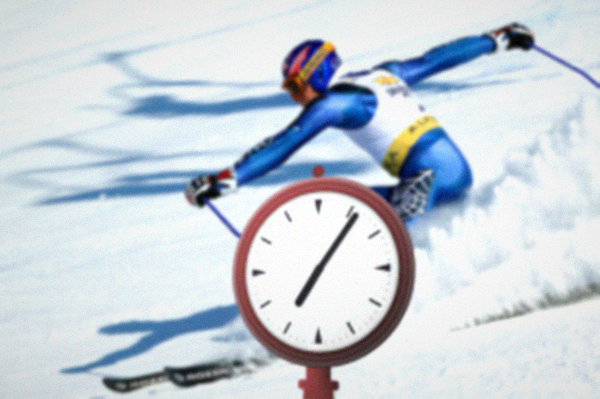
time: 7:06
